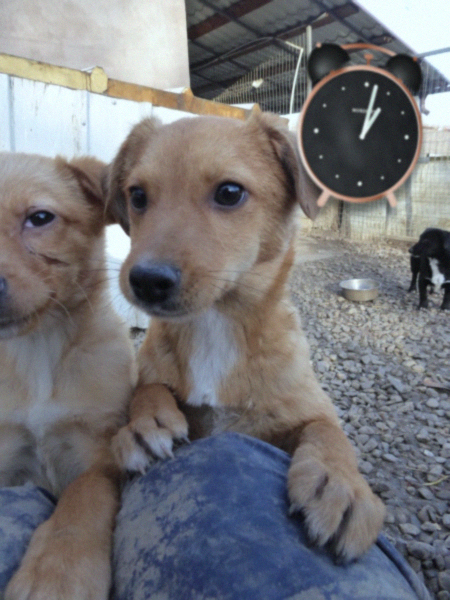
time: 1:02
